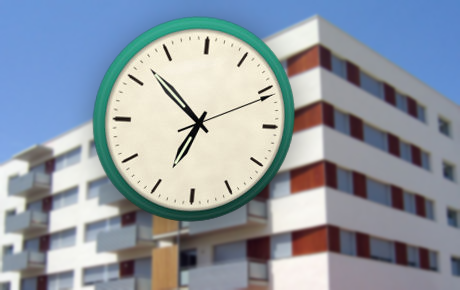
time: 6:52:11
